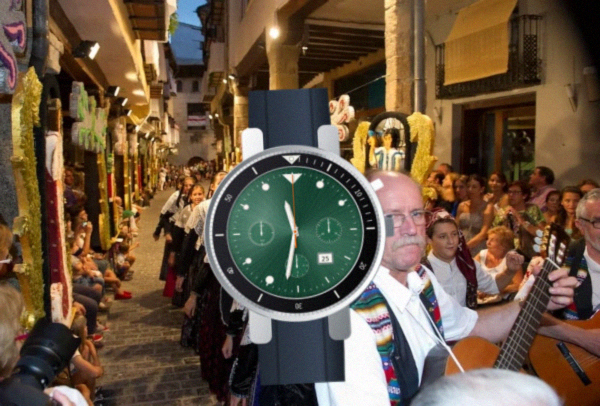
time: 11:32
